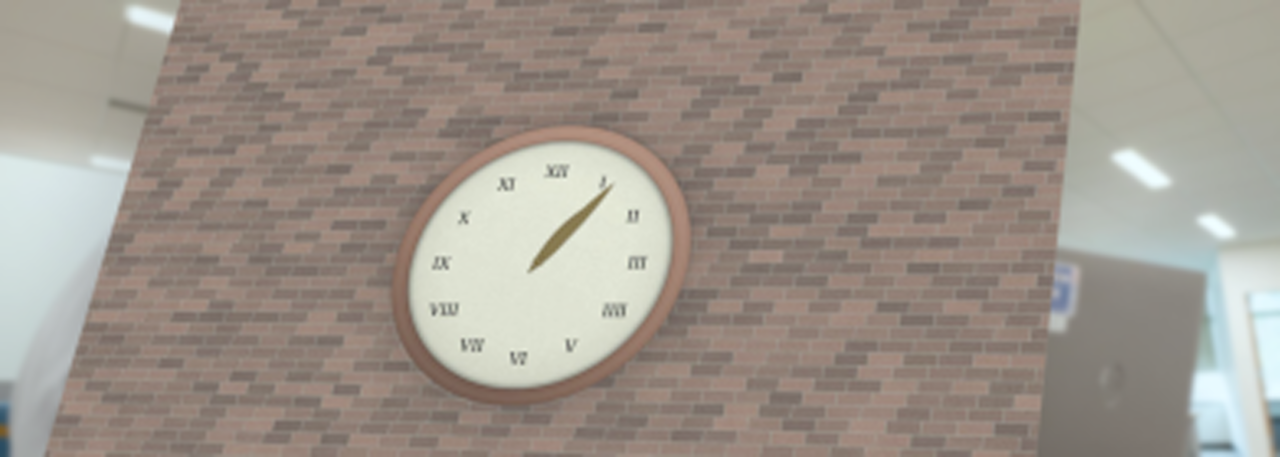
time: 1:06
